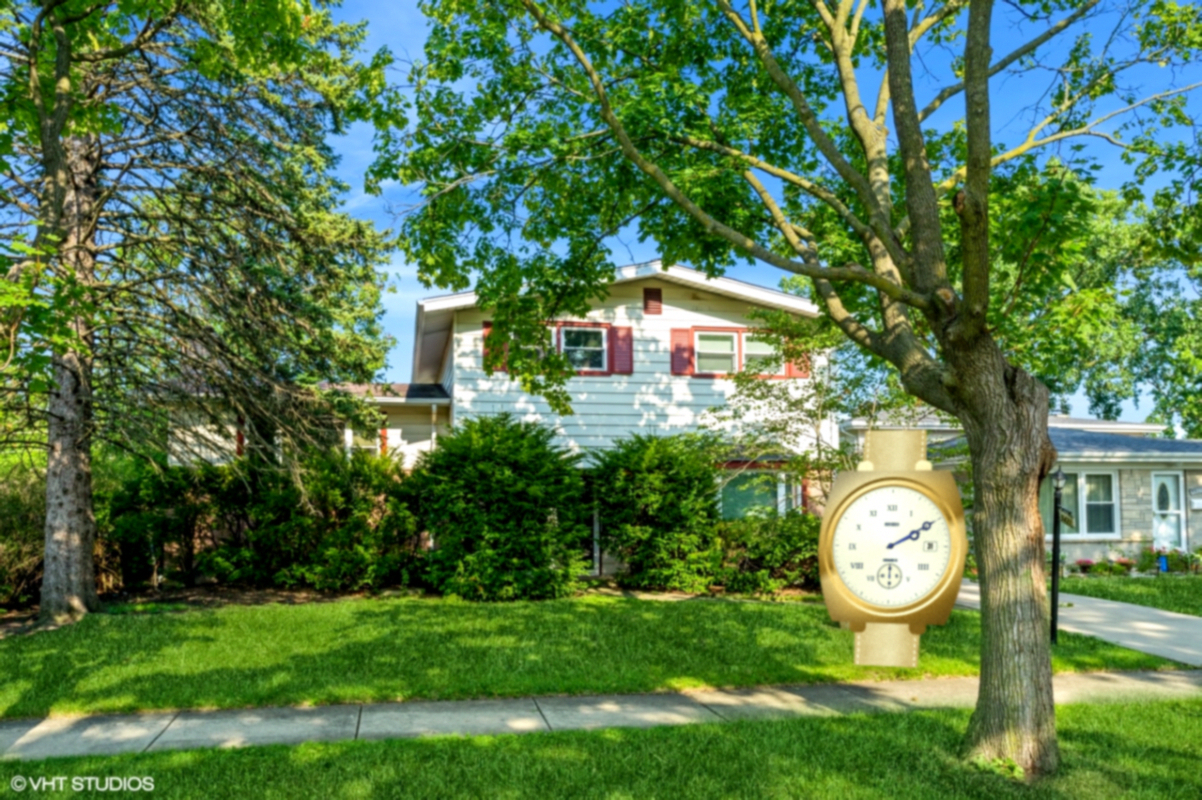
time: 2:10
